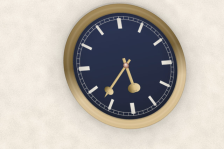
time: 5:37
